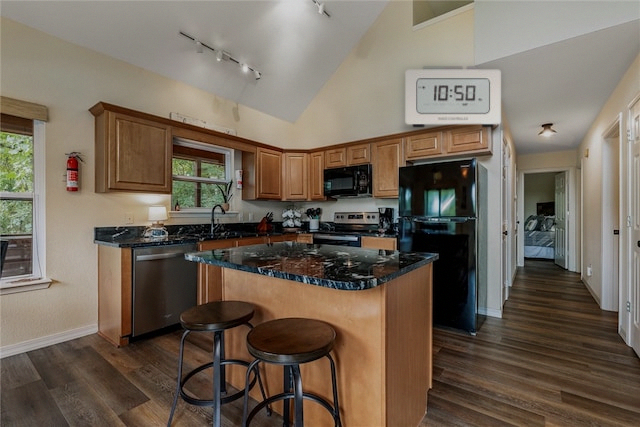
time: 10:50
